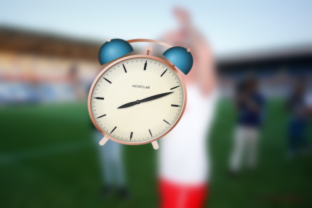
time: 8:11
